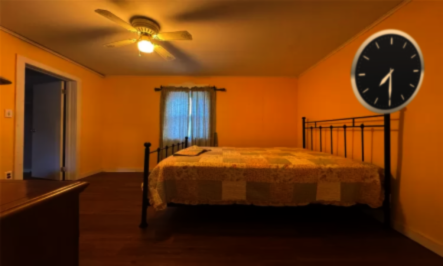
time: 7:30
